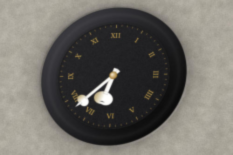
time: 6:38
